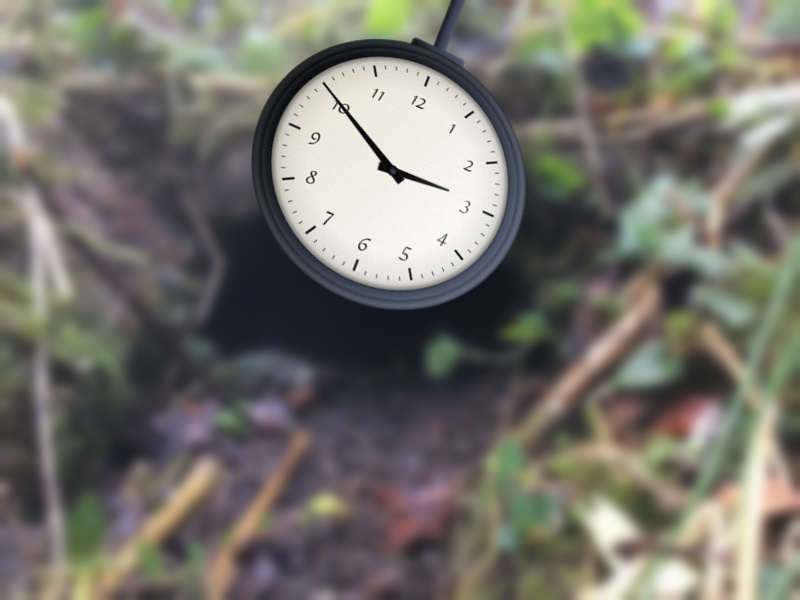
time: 2:50
